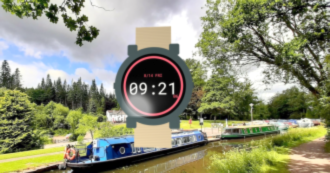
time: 9:21
